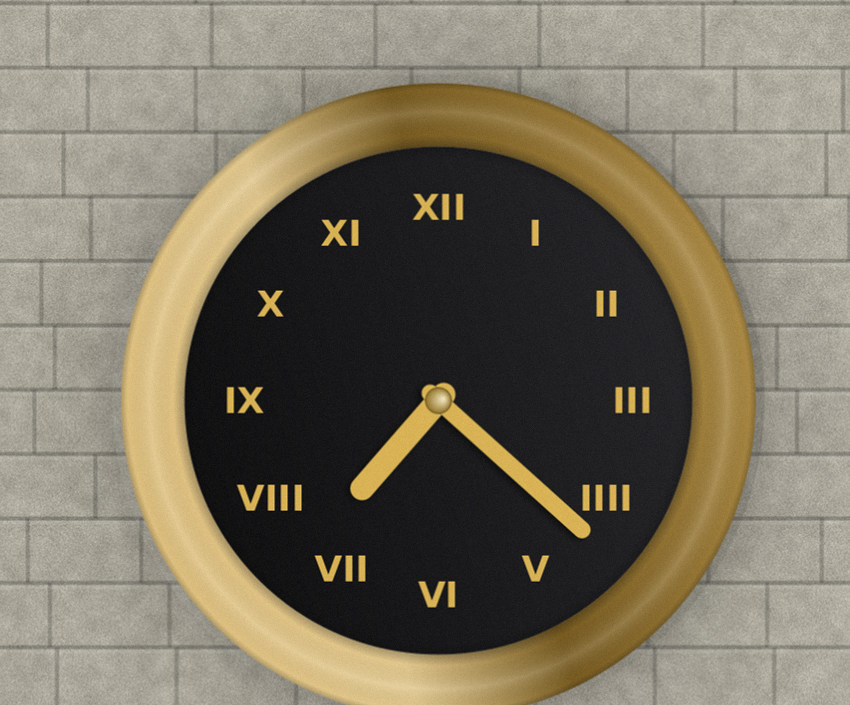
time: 7:22
